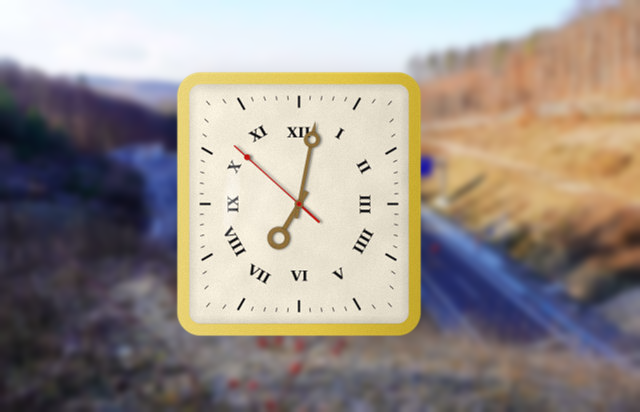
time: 7:01:52
